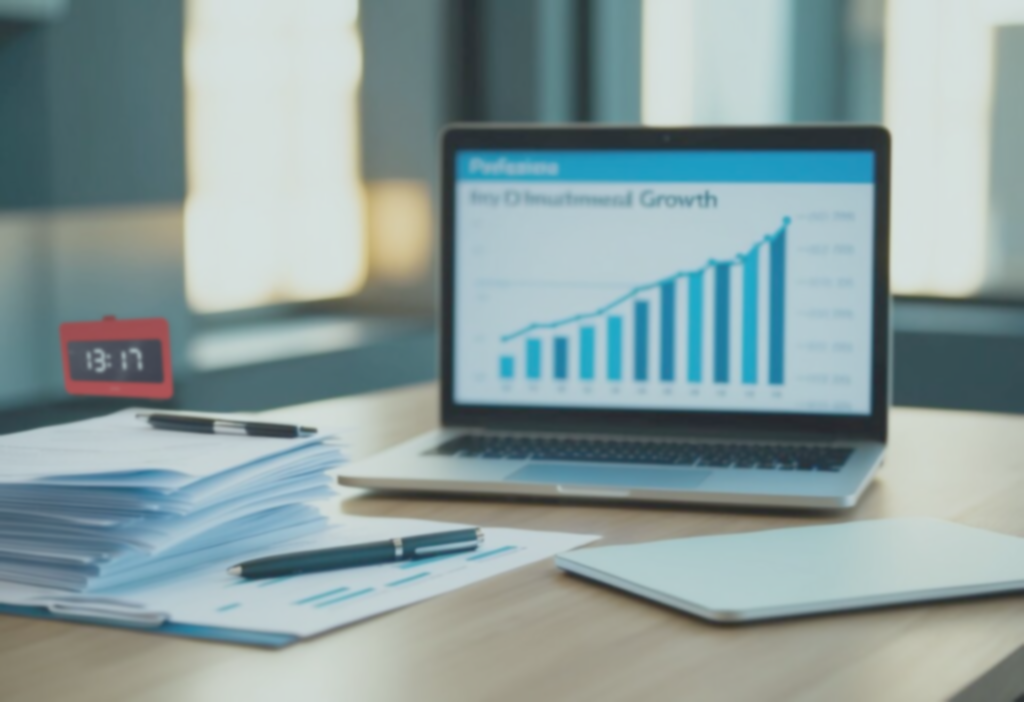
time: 13:17
